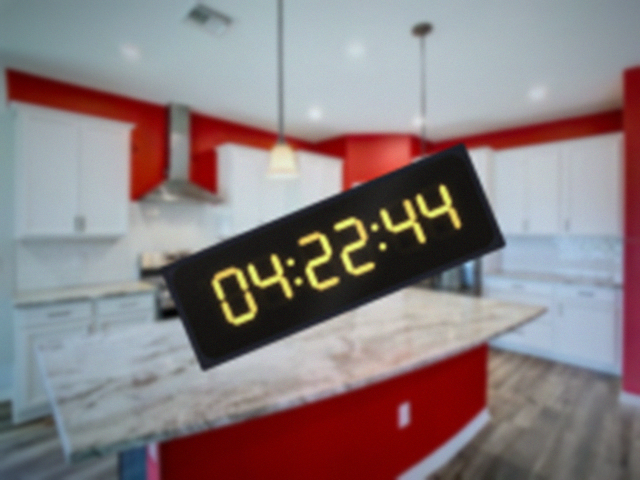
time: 4:22:44
